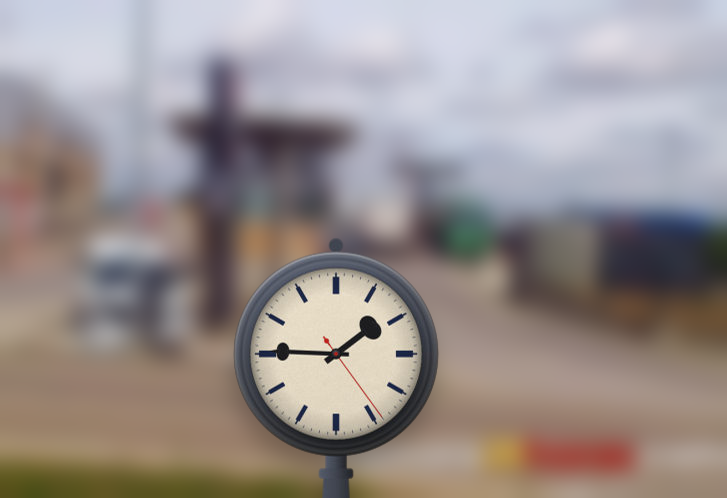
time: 1:45:24
